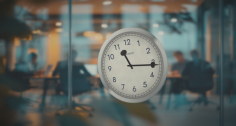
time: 11:16
